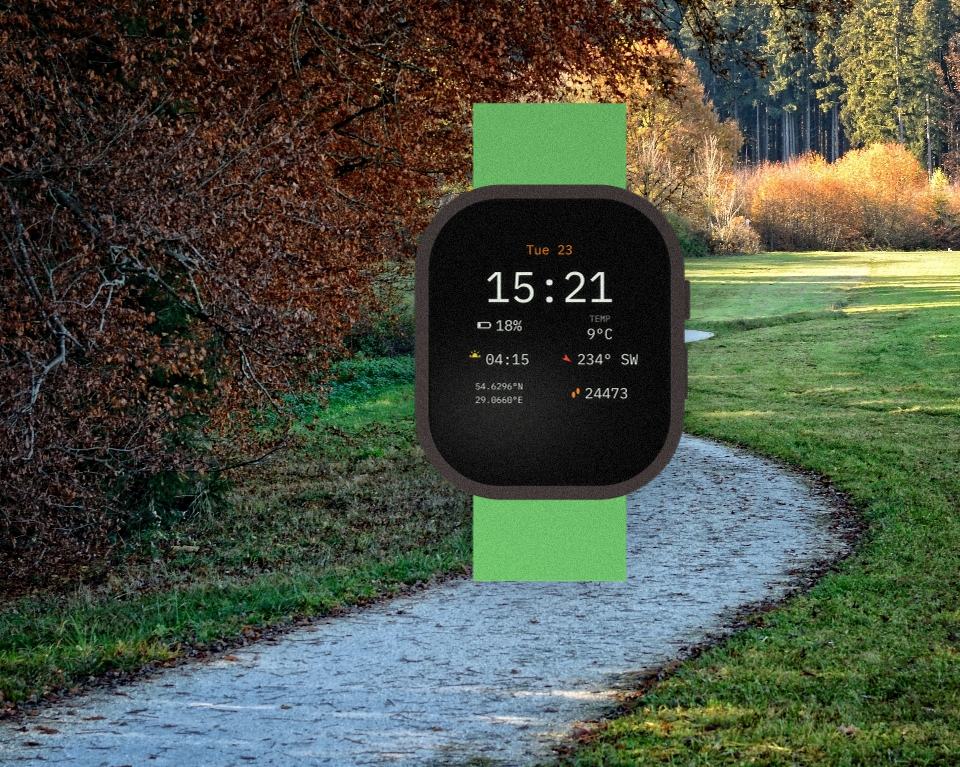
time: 15:21
